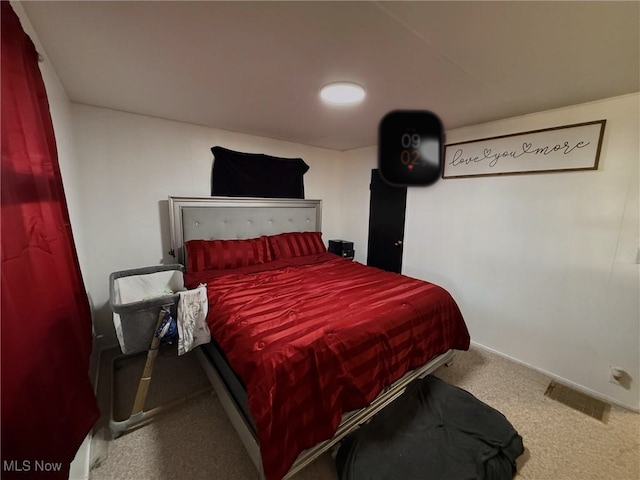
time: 9:02
